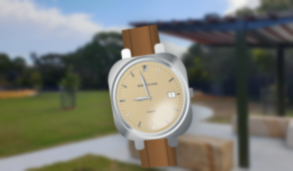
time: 8:58
